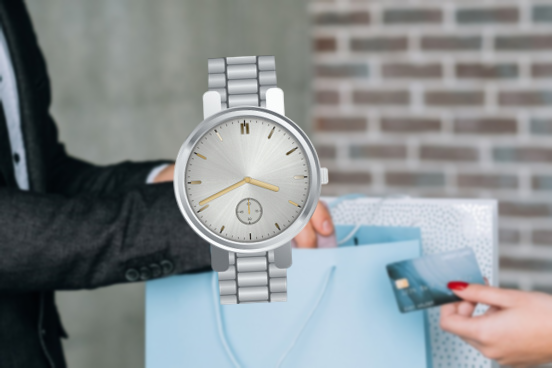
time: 3:41
